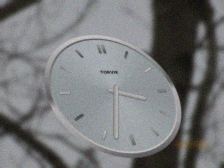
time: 3:33
